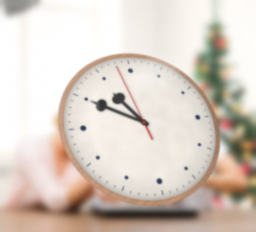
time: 10:49:58
